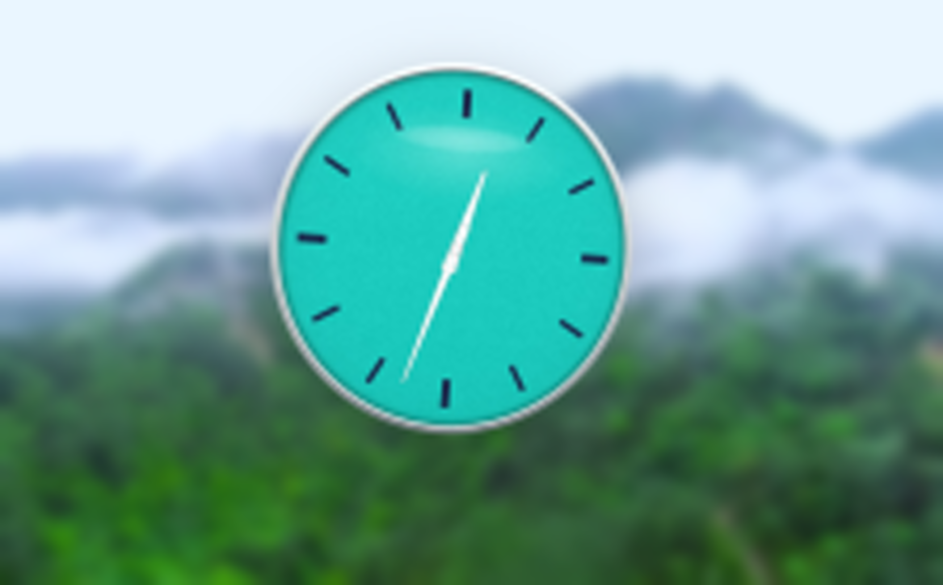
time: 12:33
